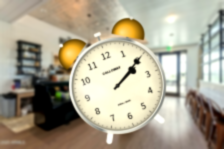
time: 2:10
